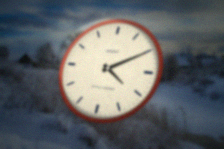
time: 4:10
